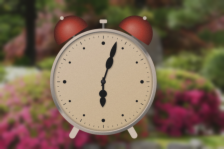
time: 6:03
